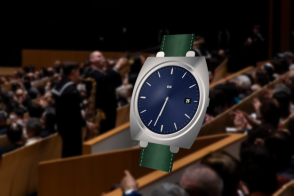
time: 6:33
